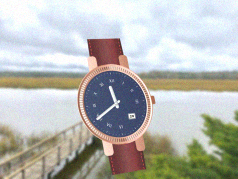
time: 11:40
